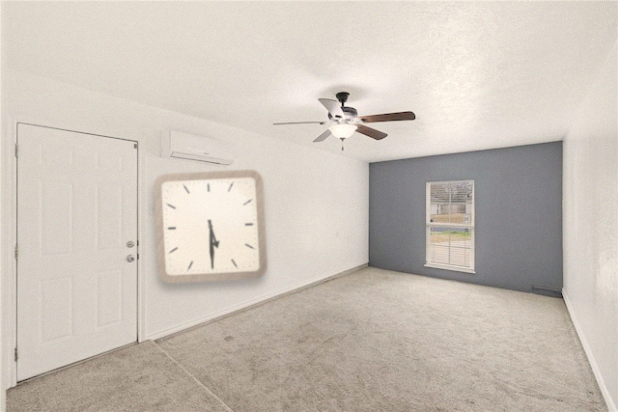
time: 5:30
